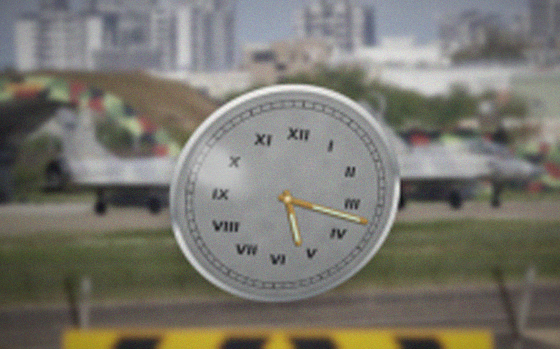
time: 5:17
